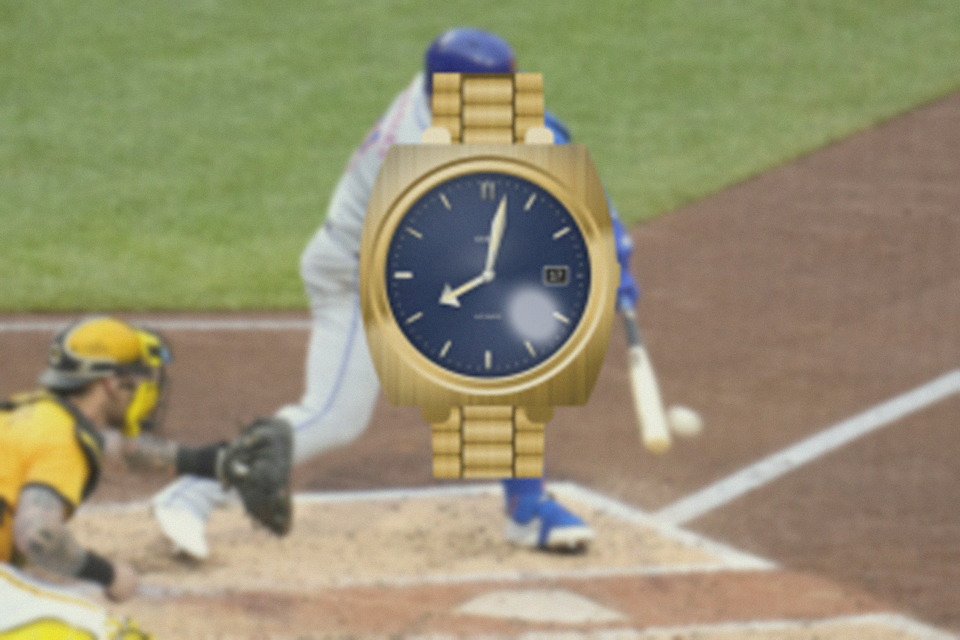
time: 8:02
